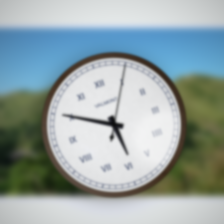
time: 5:50:05
